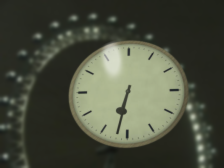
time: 6:32
